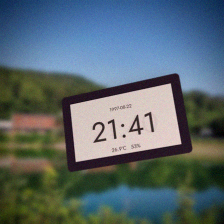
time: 21:41
